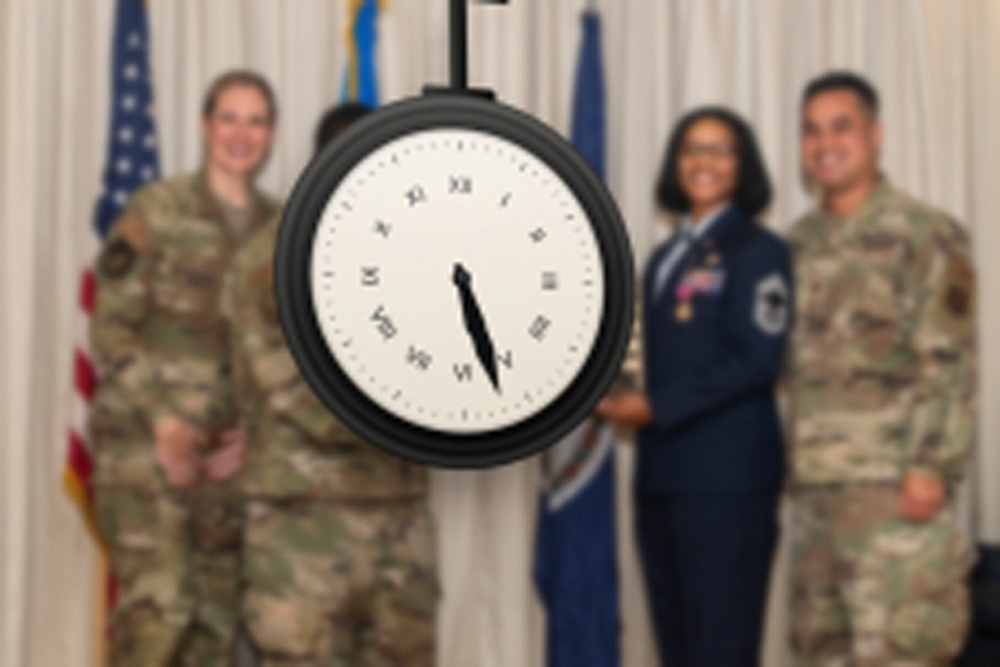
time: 5:27
